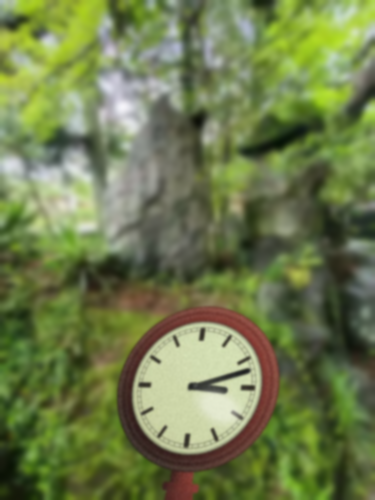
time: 3:12
